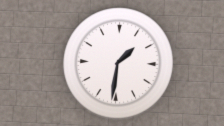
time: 1:31
